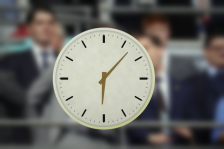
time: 6:07
